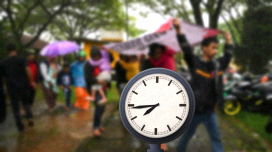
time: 7:44
